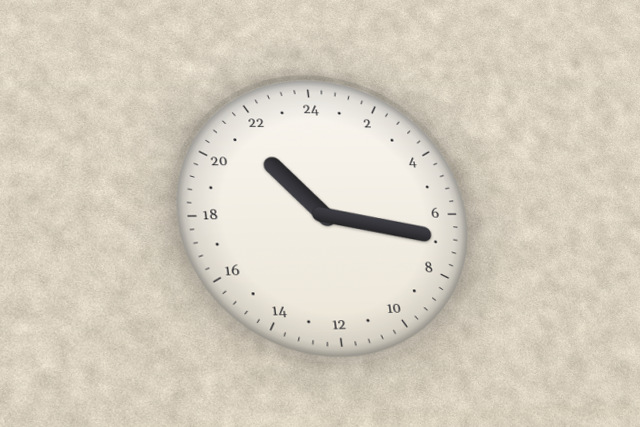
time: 21:17
